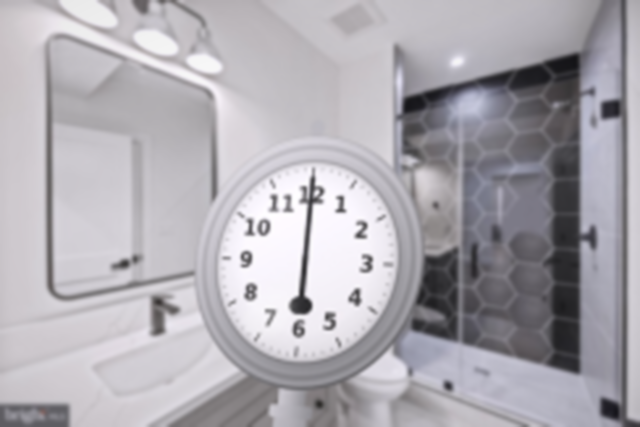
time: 6:00
